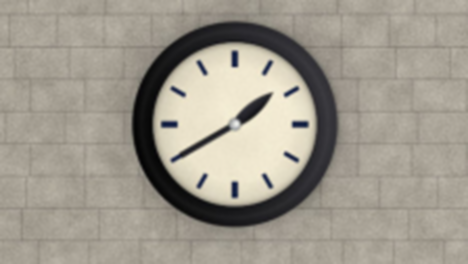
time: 1:40
